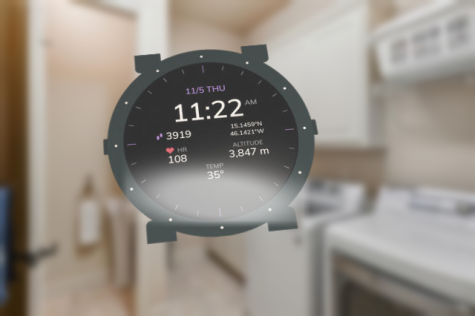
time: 11:22
